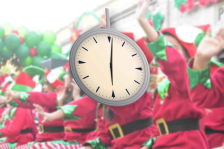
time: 6:01
